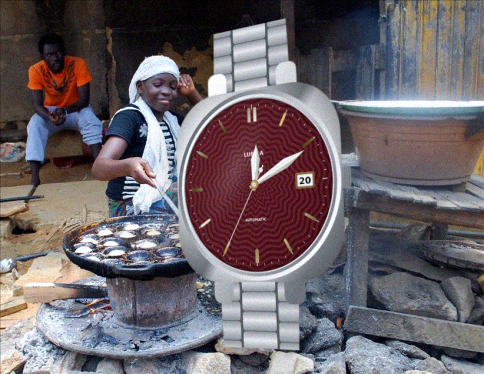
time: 12:10:35
